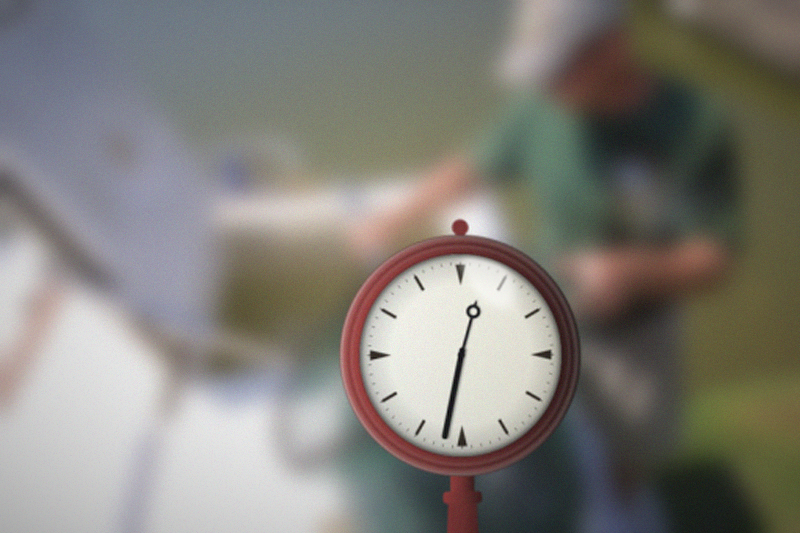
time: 12:32
